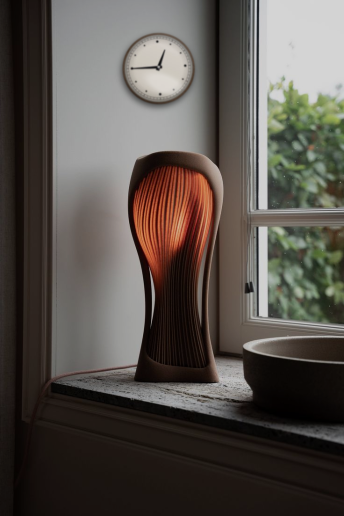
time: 12:45
